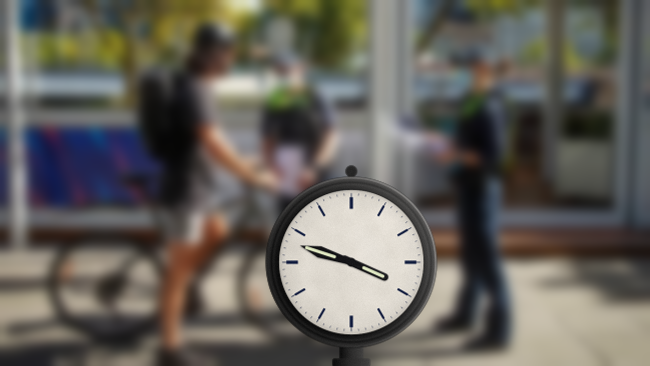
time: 3:48
